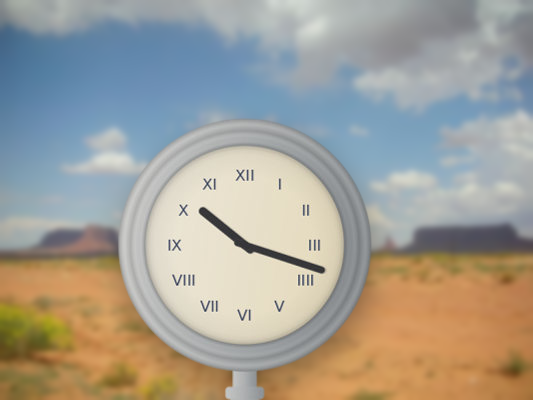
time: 10:18
